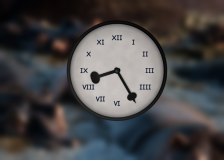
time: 8:25
